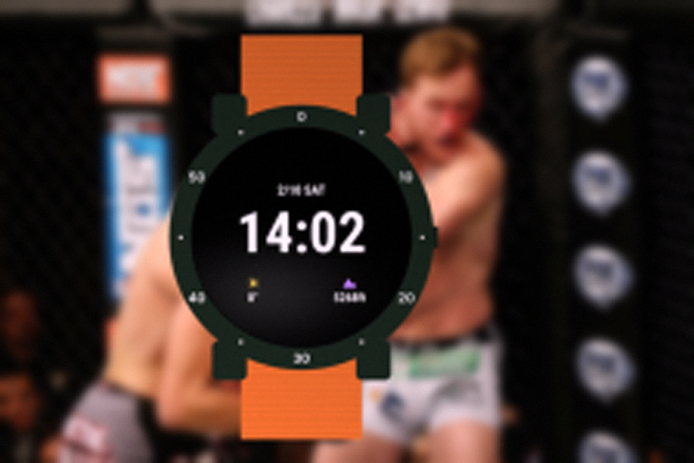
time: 14:02
